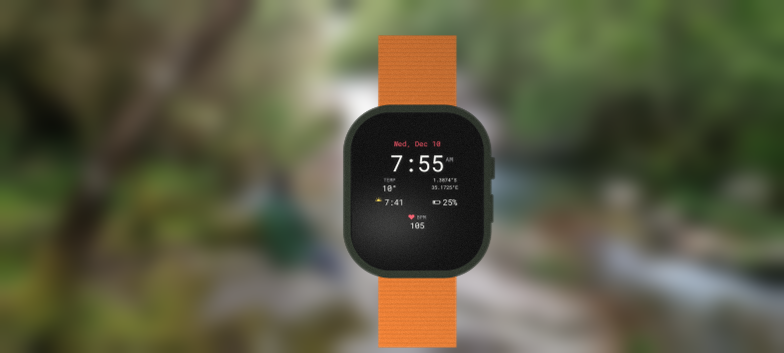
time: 7:55
